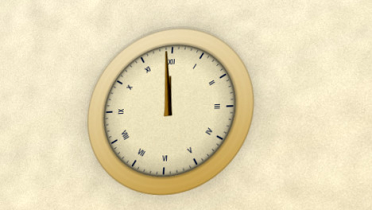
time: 11:59
